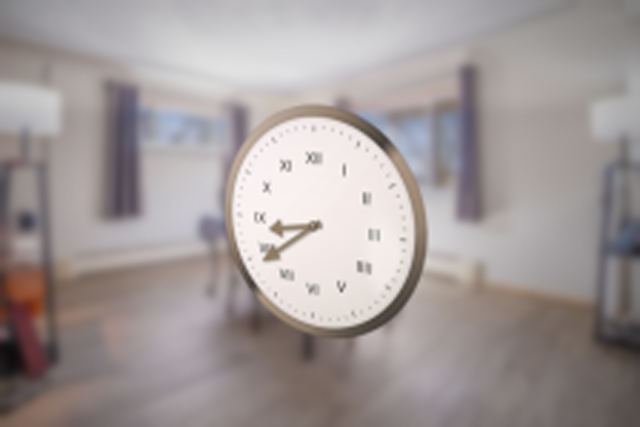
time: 8:39
